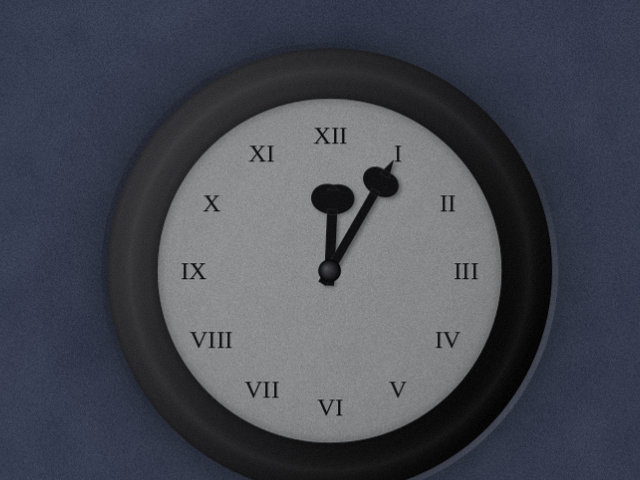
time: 12:05
